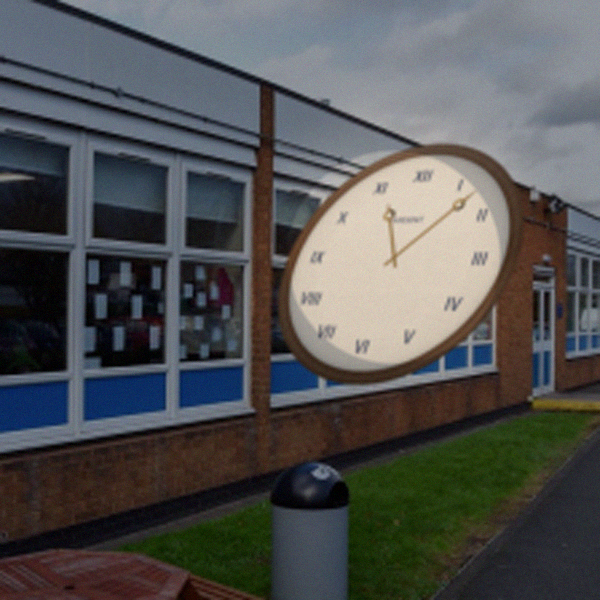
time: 11:07
